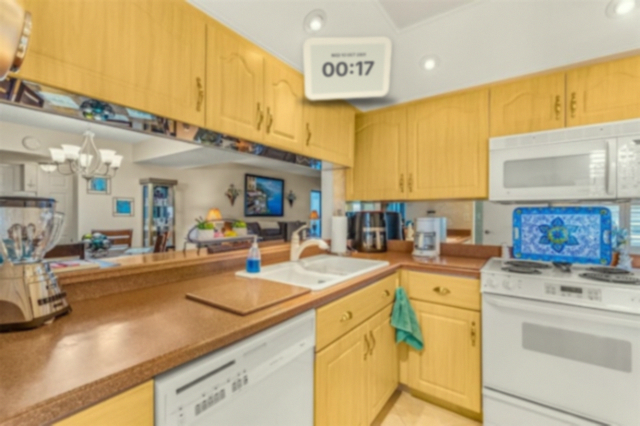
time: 0:17
